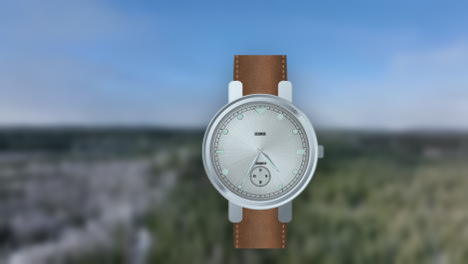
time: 4:35
